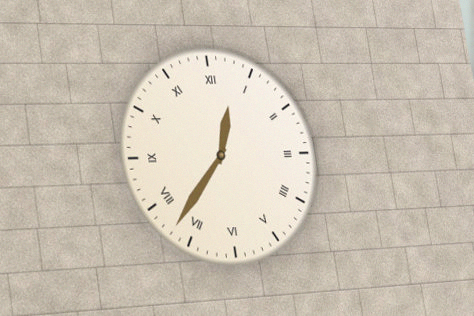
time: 12:37
